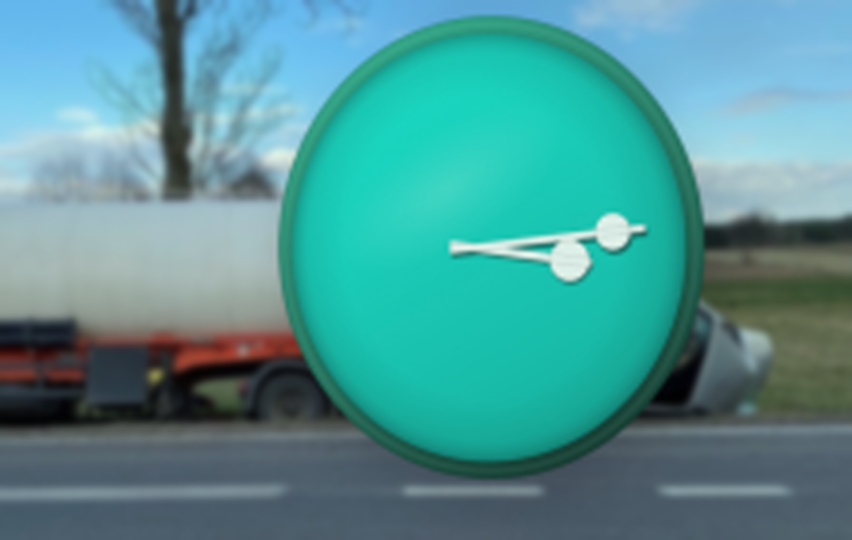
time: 3:14
